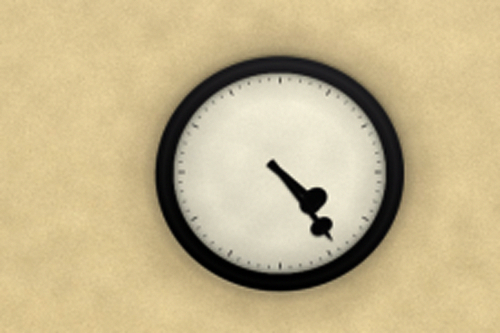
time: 4:24
